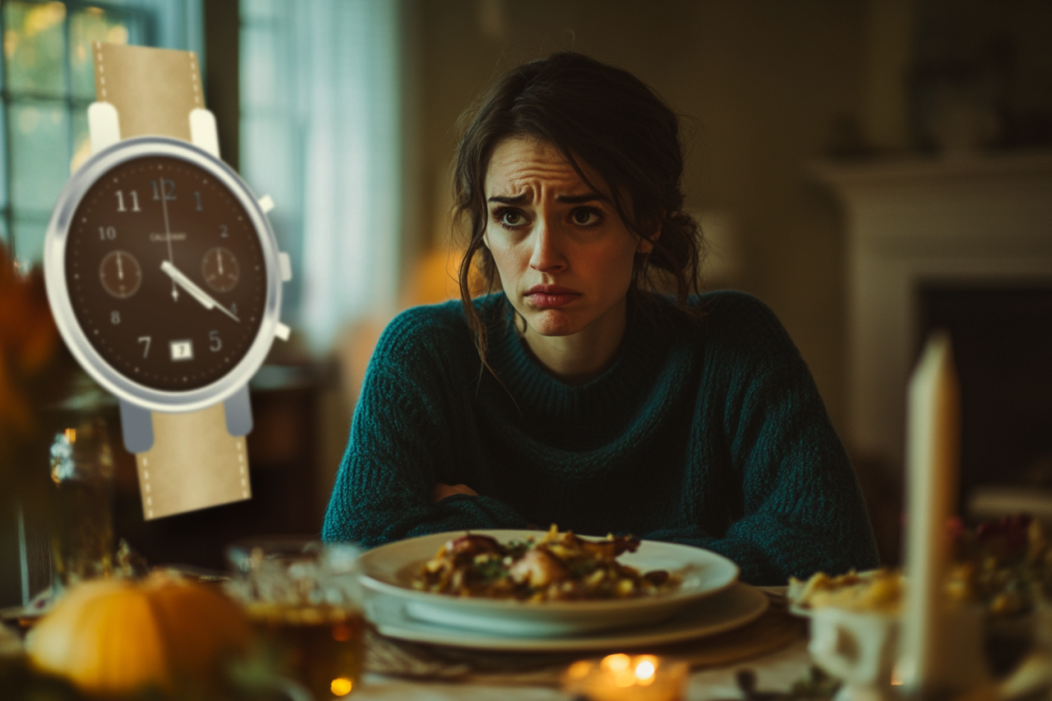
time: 4:21
